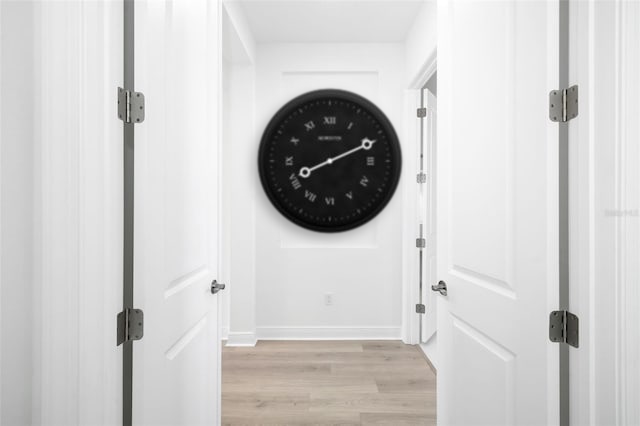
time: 8:11
